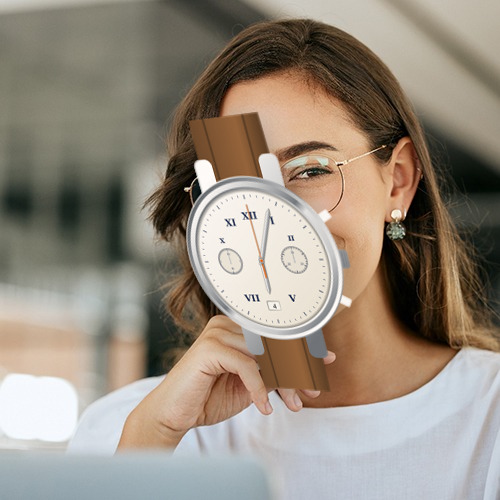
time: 6:04
